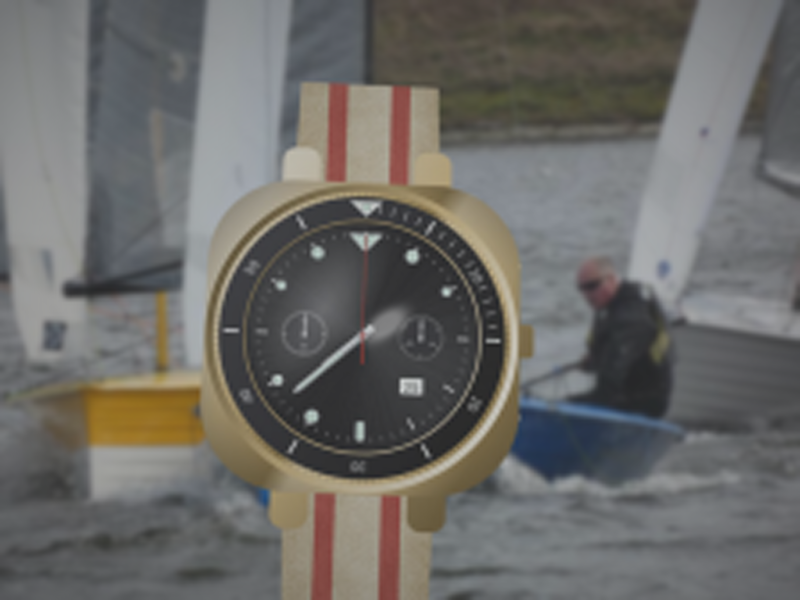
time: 7:38
